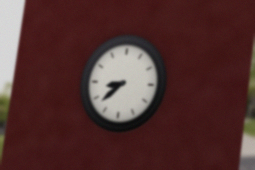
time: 8:38
